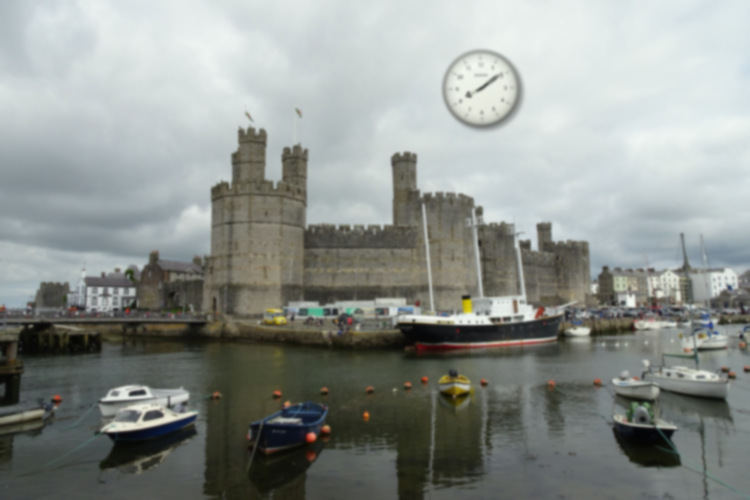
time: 8:09
